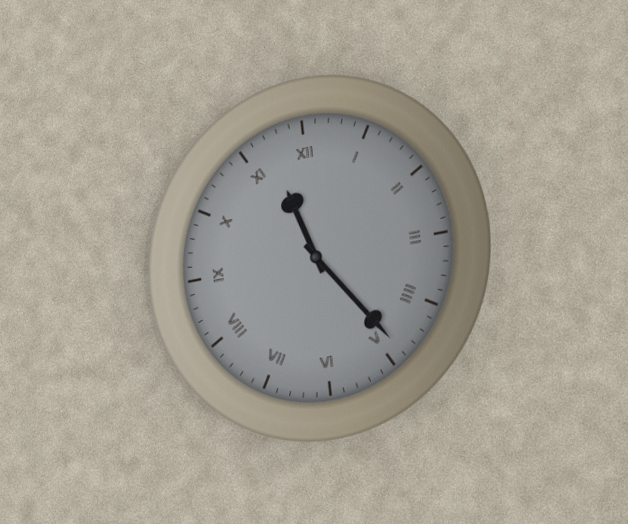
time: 11:24
